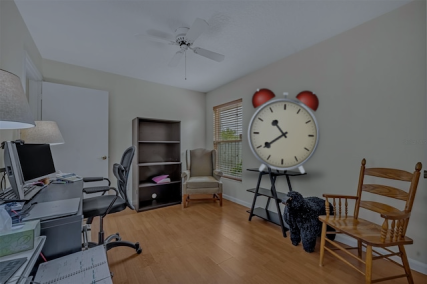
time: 10:39
